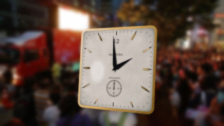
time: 1:59
